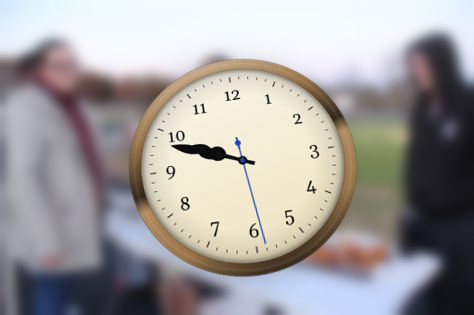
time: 9:48:29
